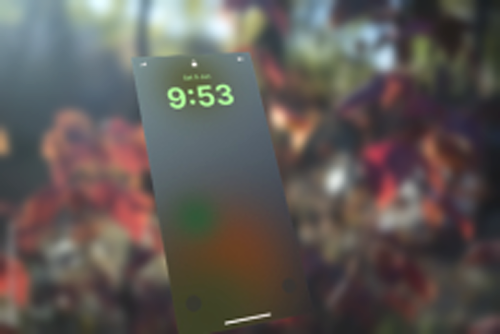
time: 9:53
